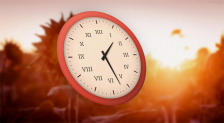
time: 1:27
